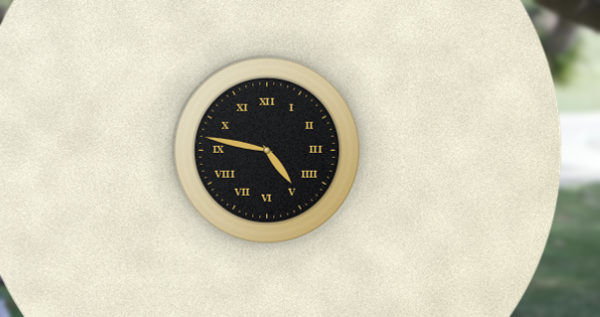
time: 4:47
